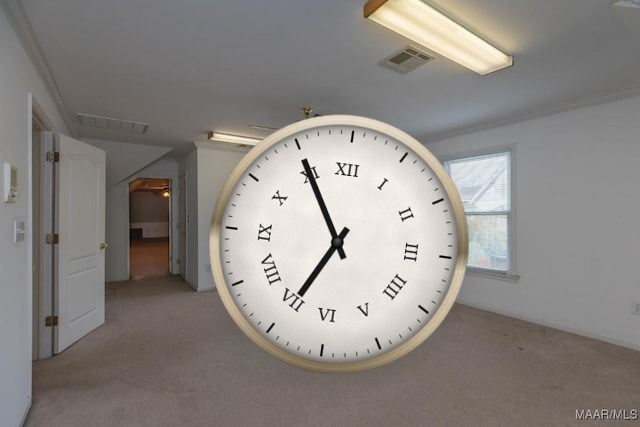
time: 6:55
